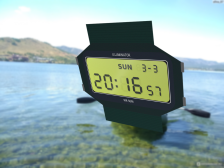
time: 20:16:57
